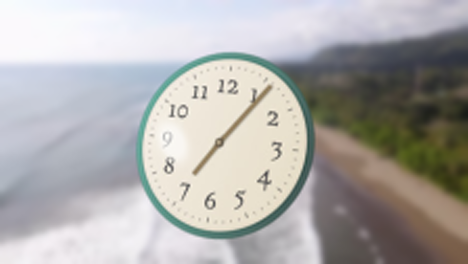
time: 7:06
